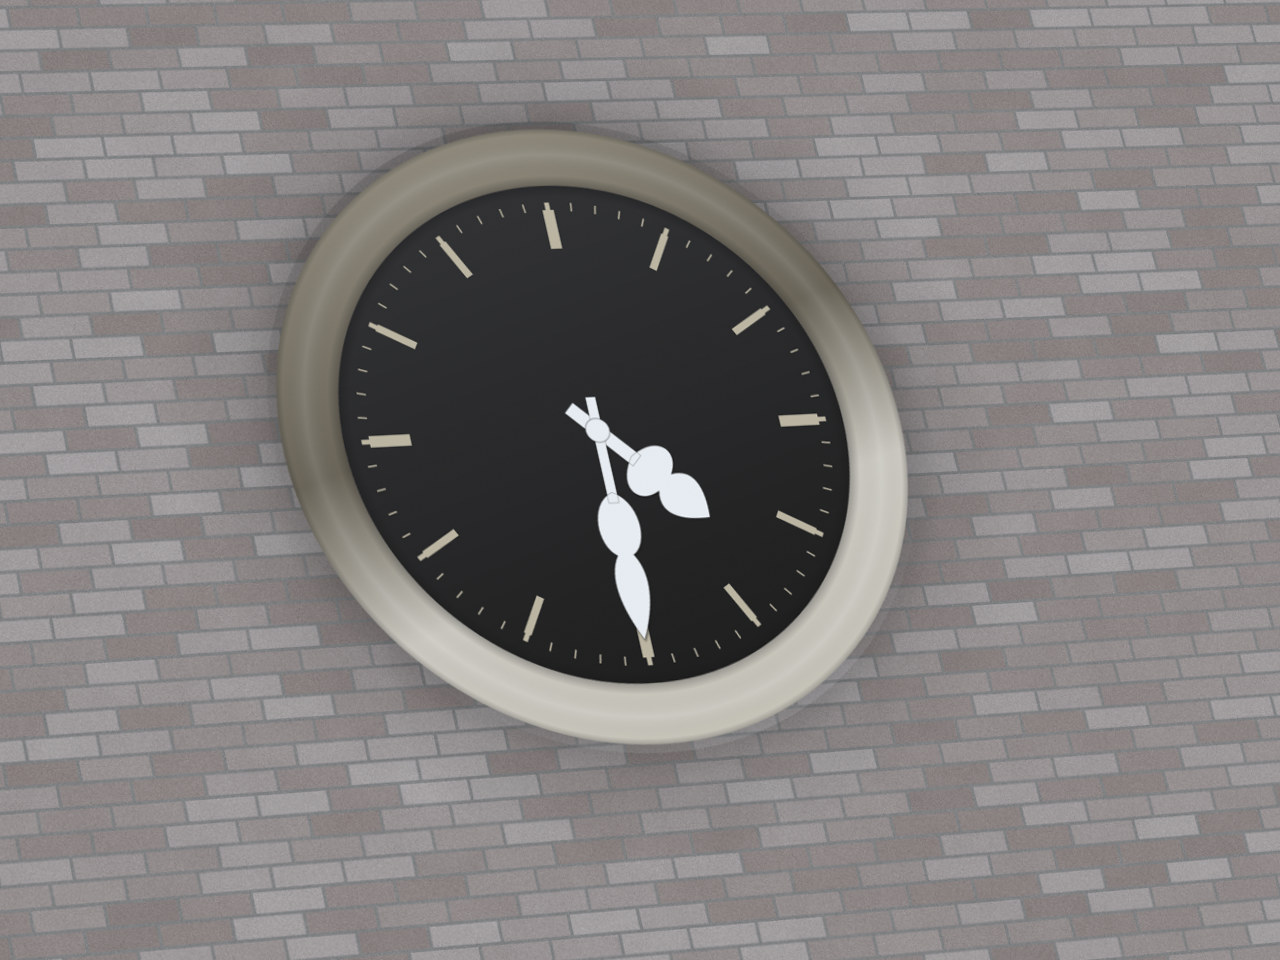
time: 4:30
